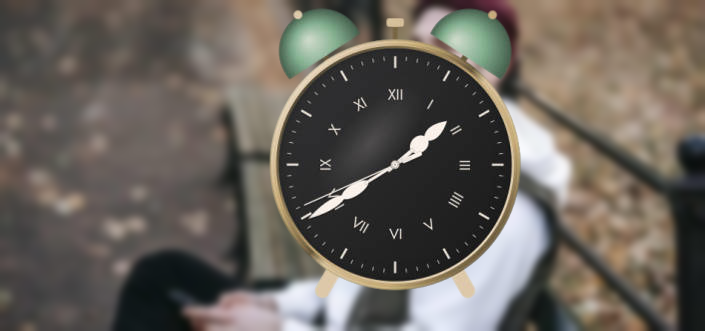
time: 1:39:41
